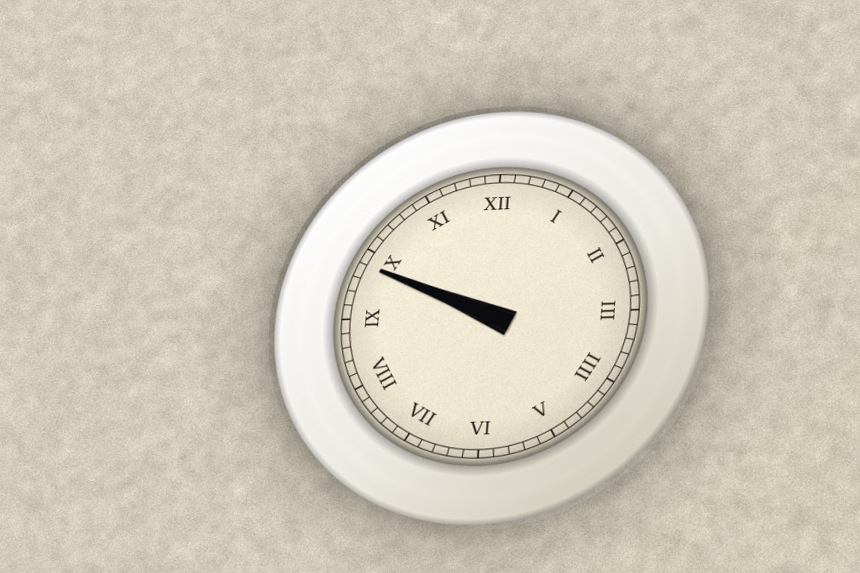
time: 9:49
